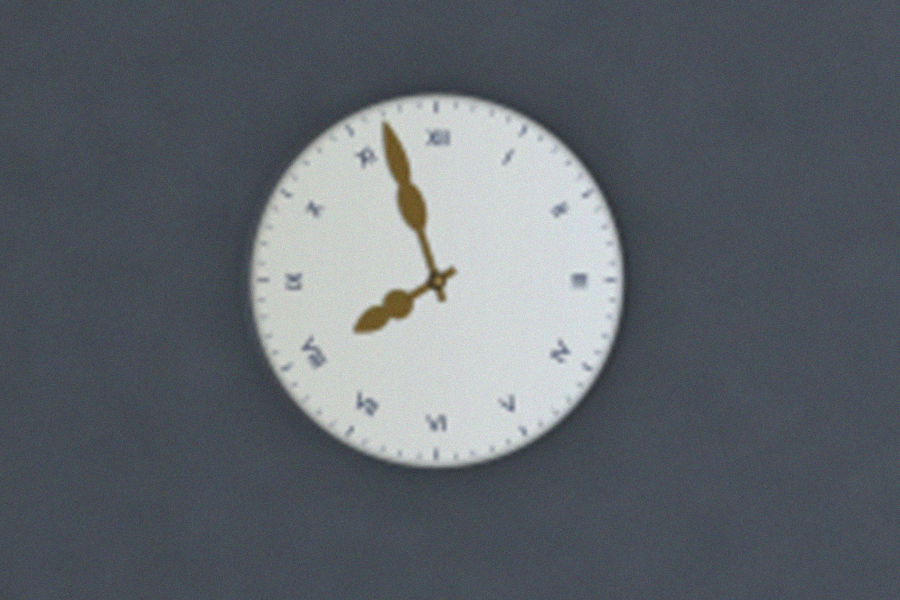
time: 7:57
